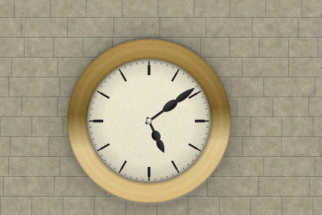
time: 5:09
